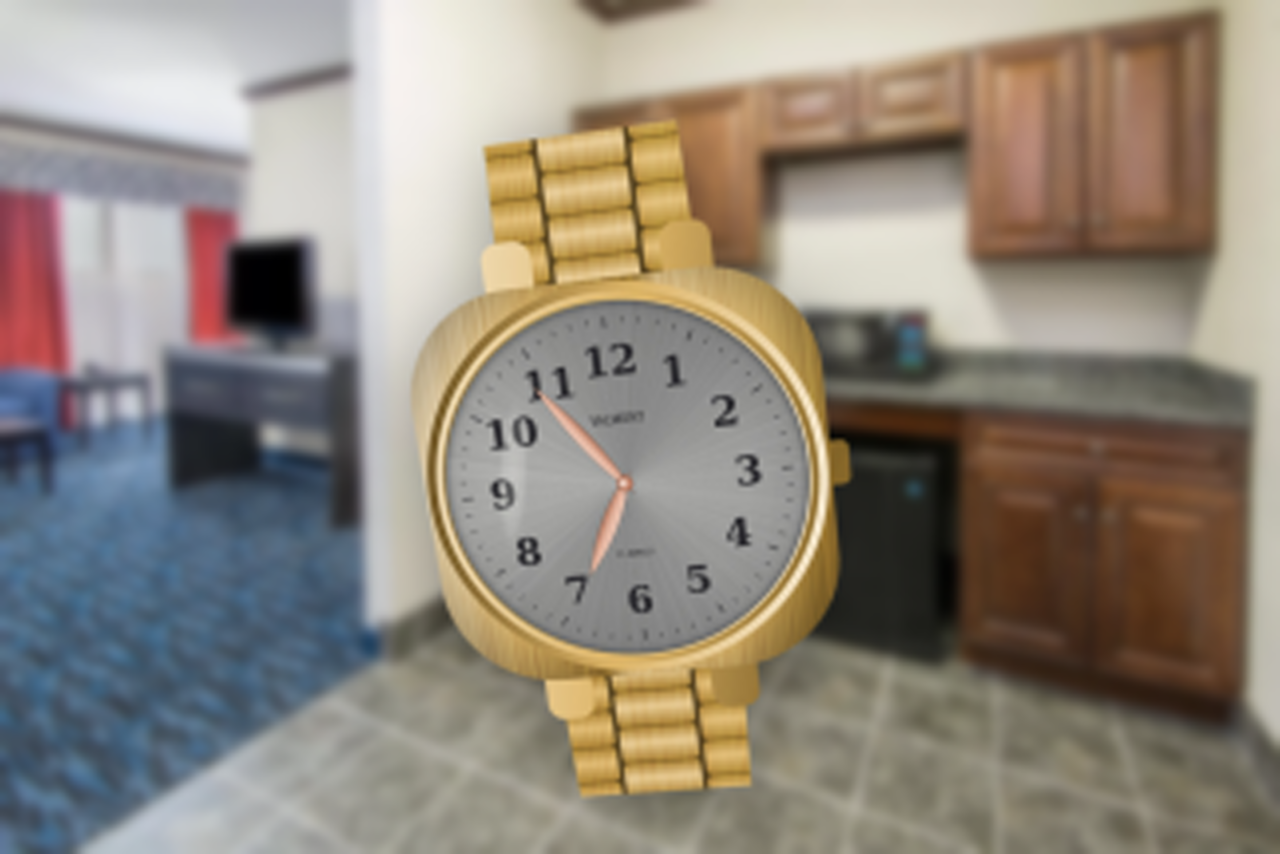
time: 6:54
